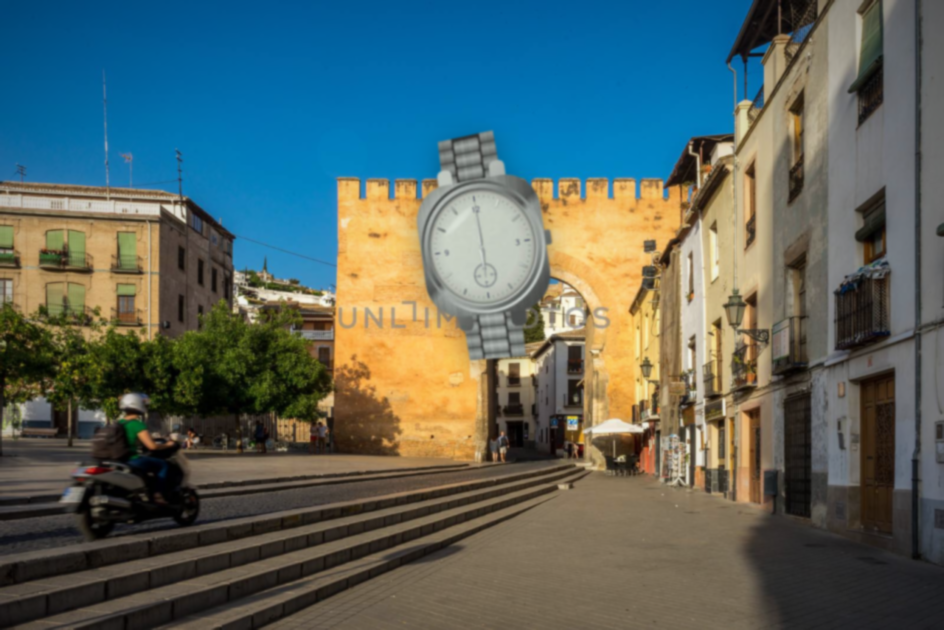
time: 6:00
